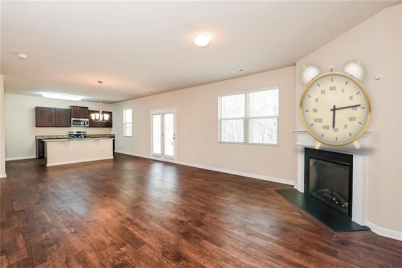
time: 6:14
